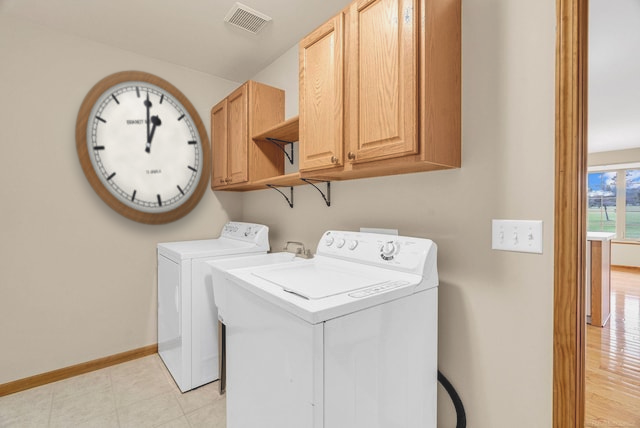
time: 1:02
